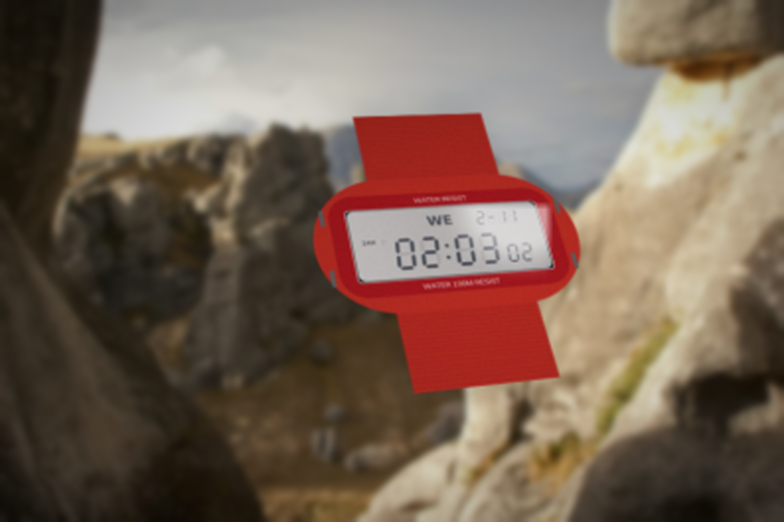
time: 2:03:02
